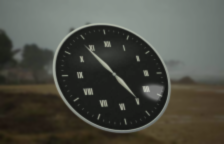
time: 4:54
